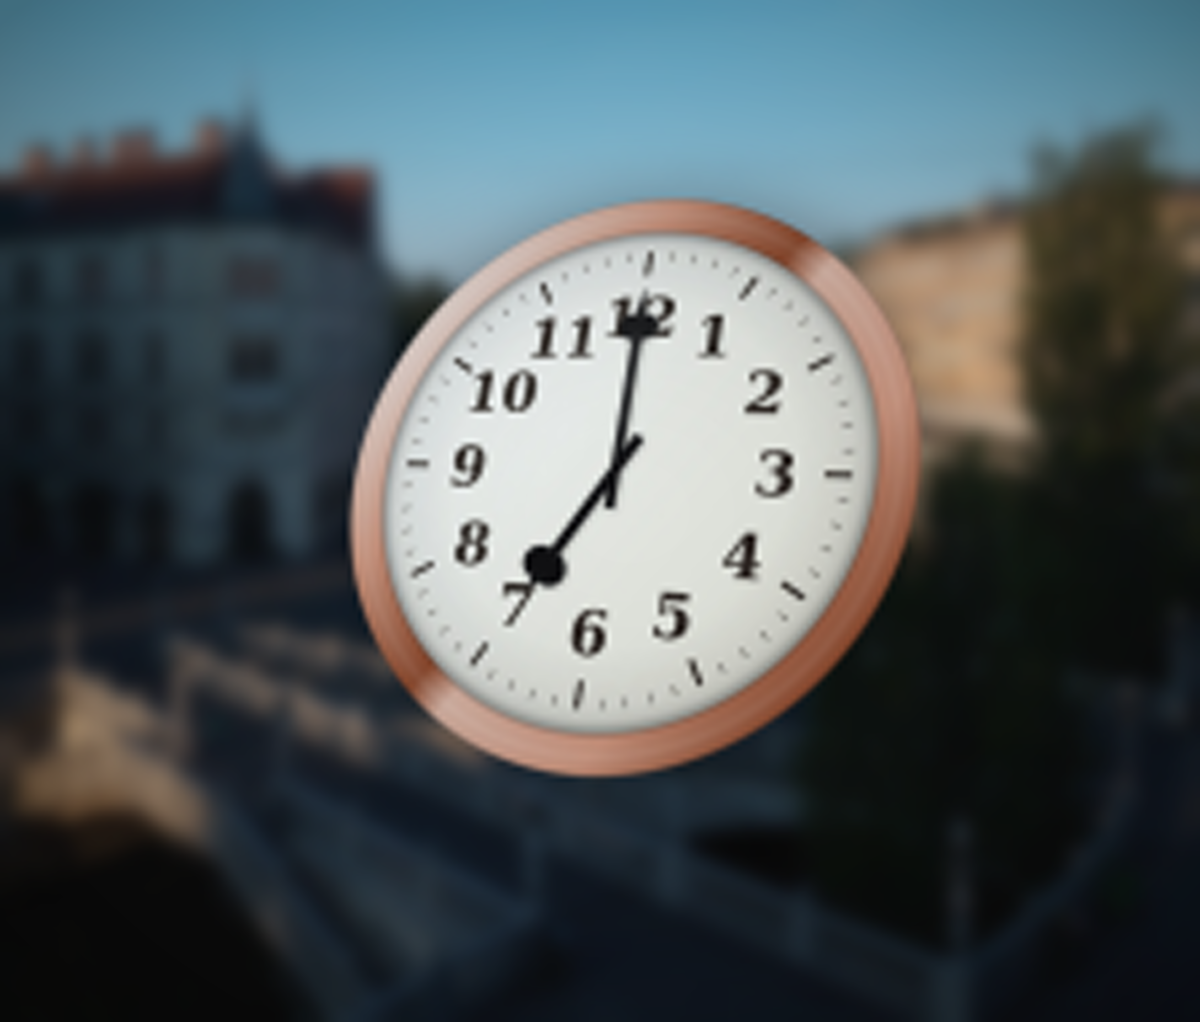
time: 7:00
